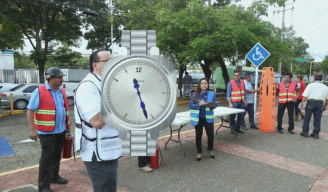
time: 11:27
